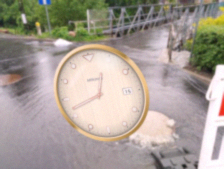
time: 12:42
